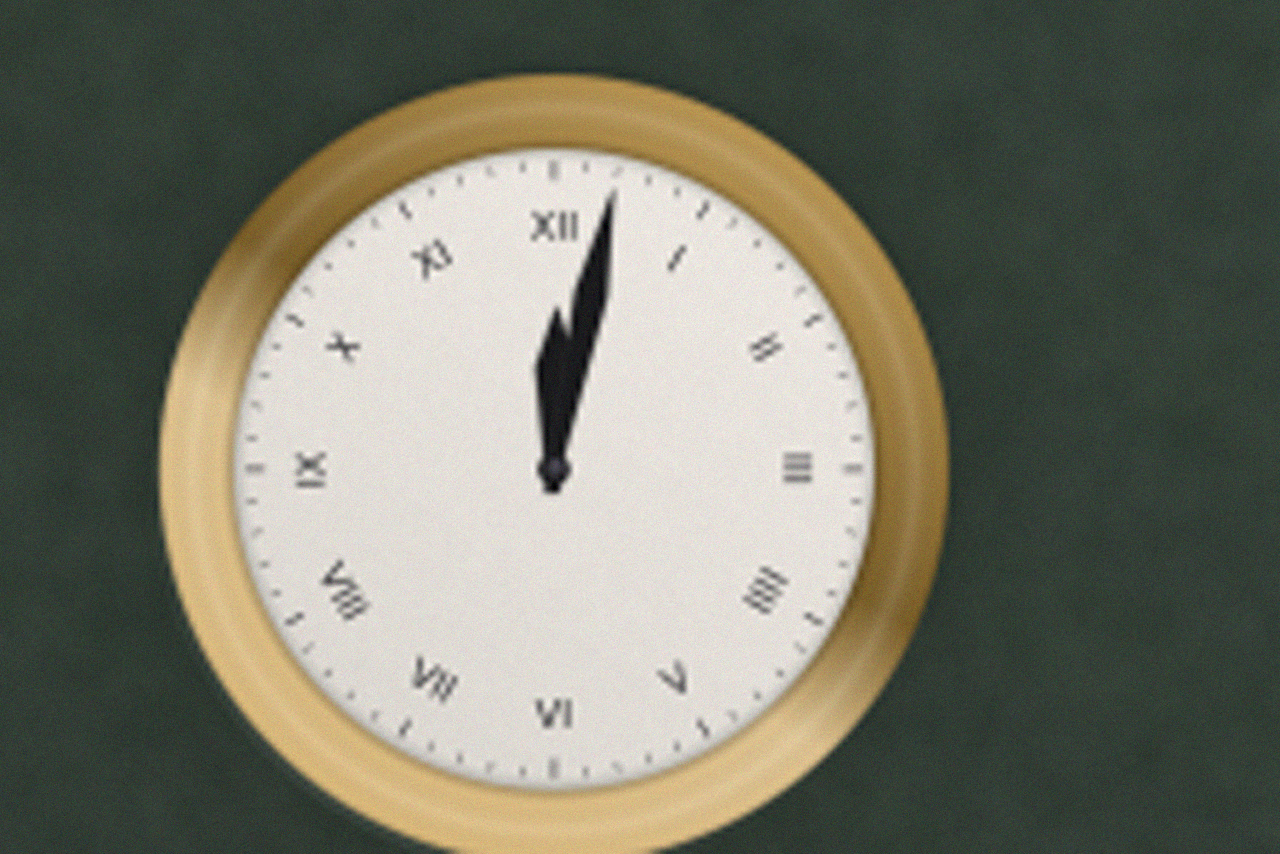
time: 12:02
